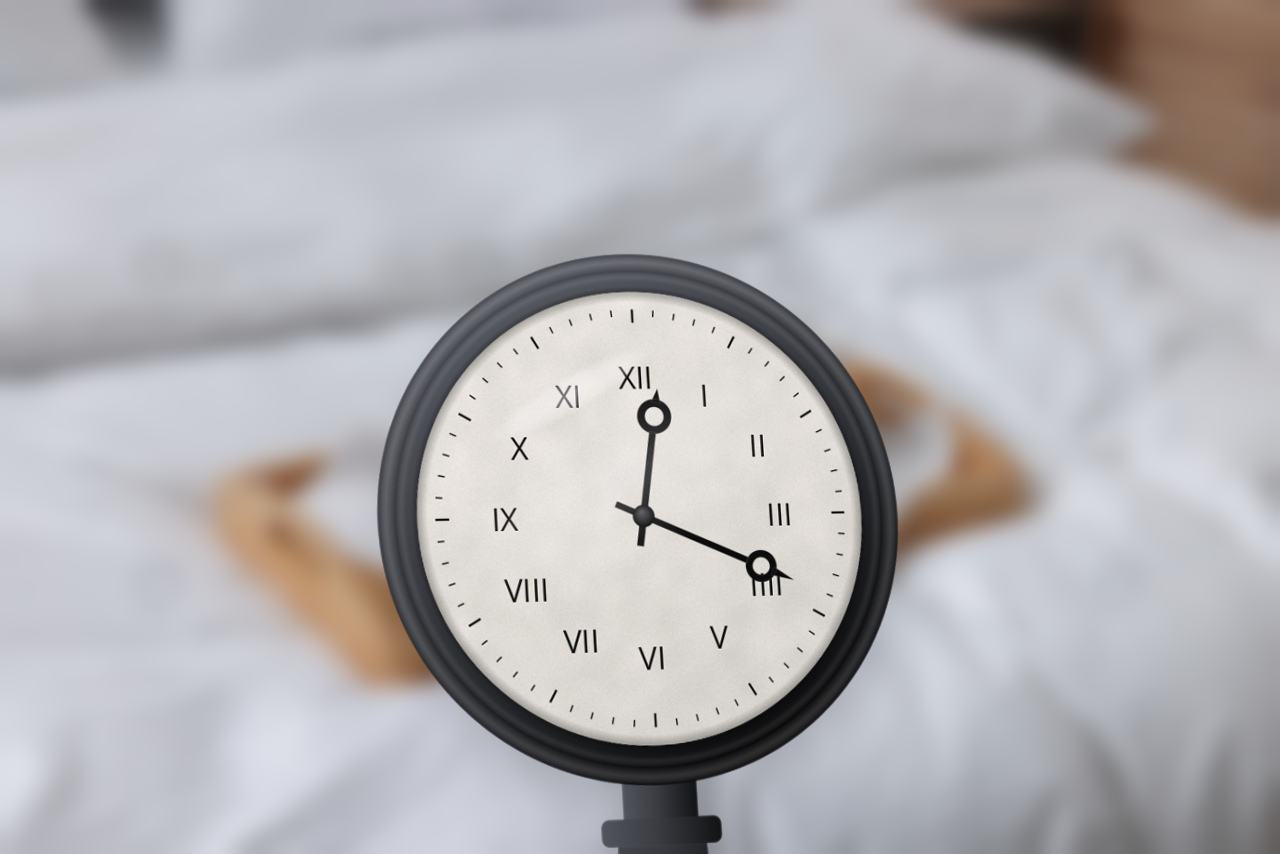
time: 12:19
